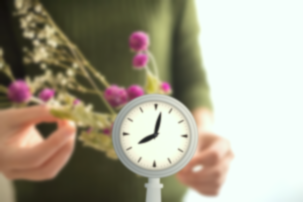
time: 8:02
